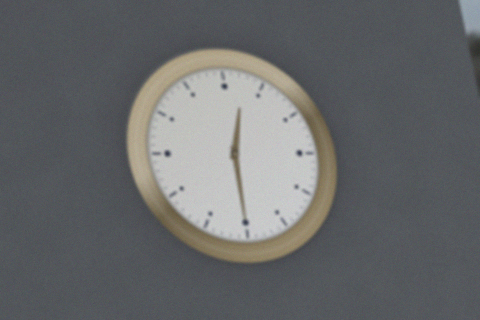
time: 12:30
